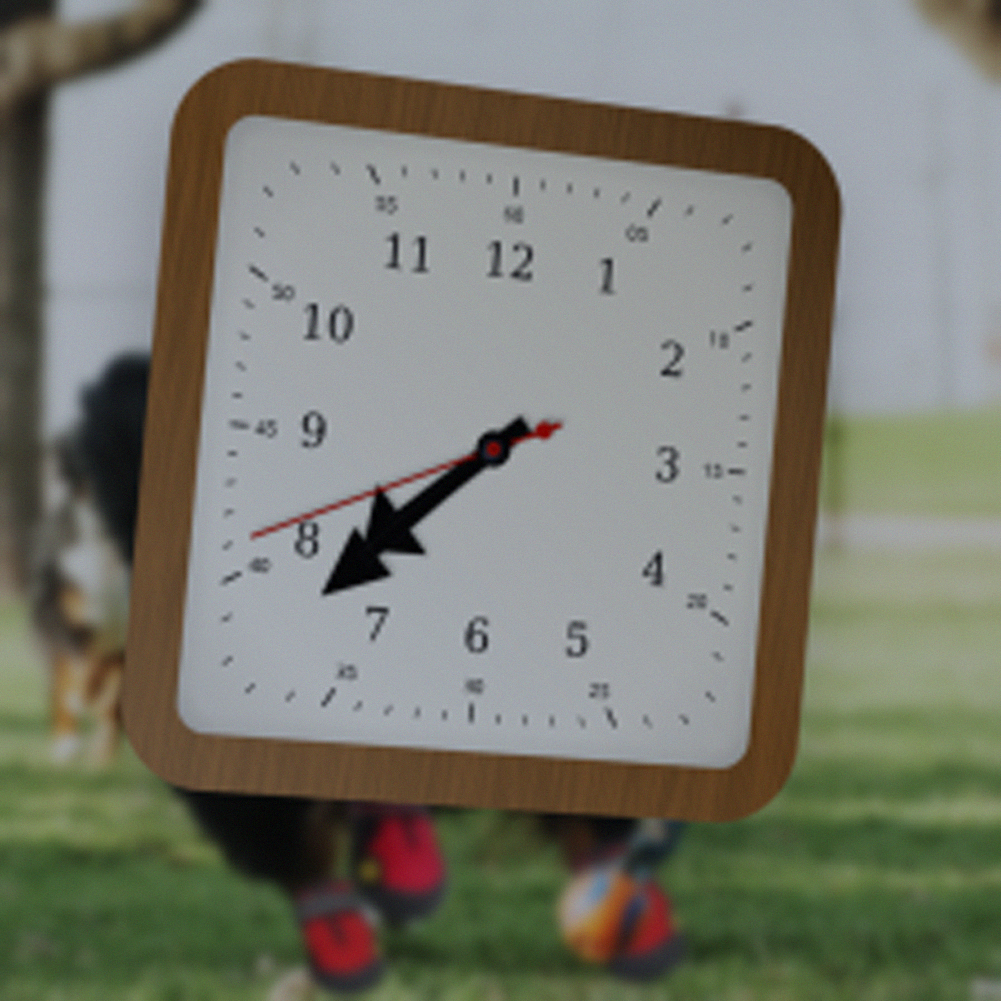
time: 7:37:41
